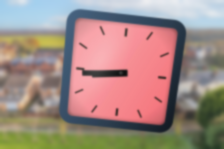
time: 8:44
